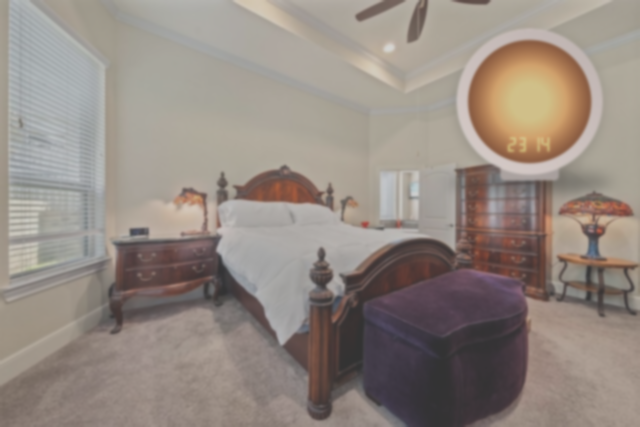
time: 23:14
